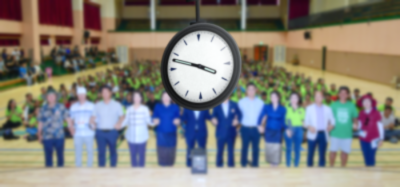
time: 3:48
